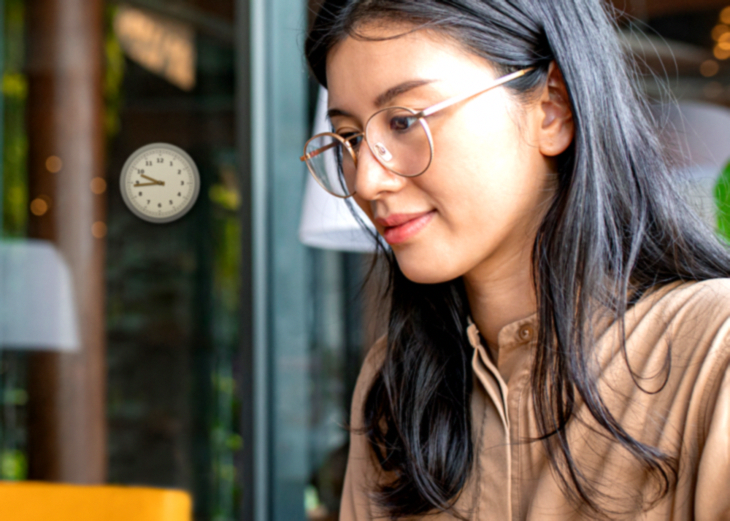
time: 9:44
